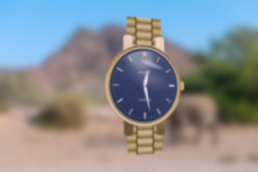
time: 12:28
